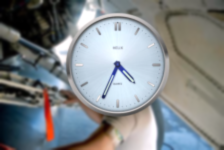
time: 4:34
